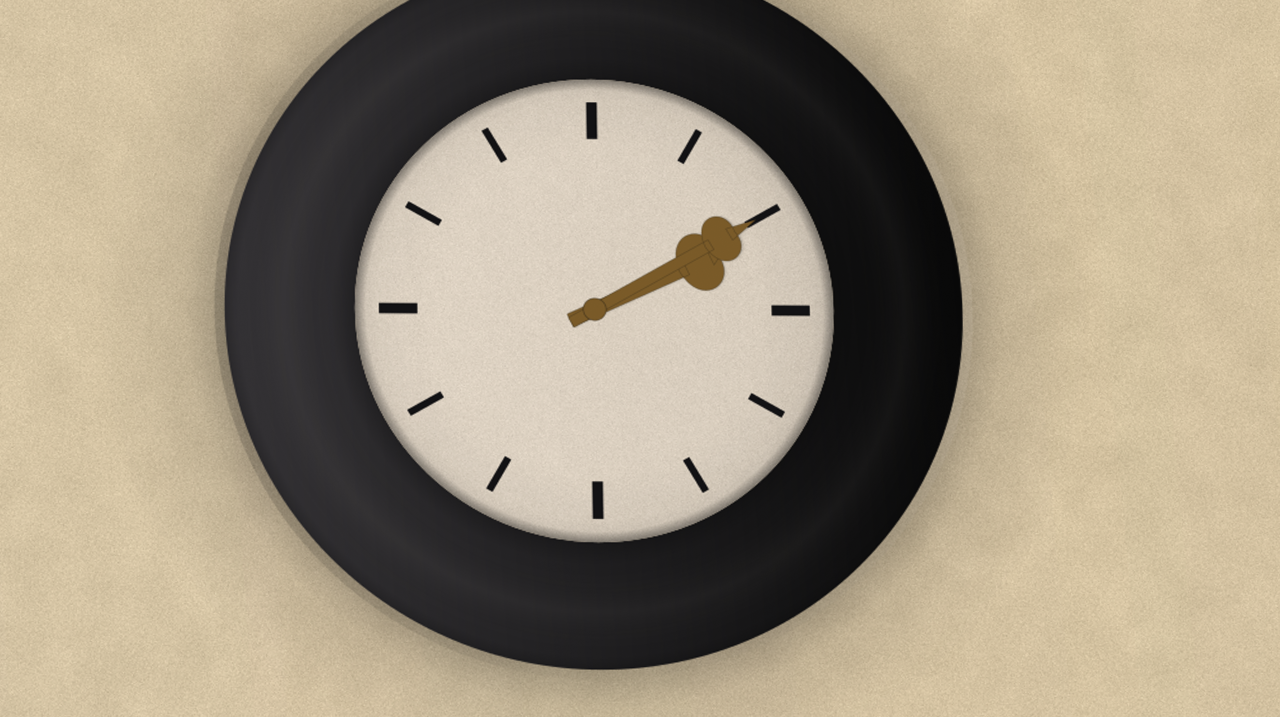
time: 2:10
